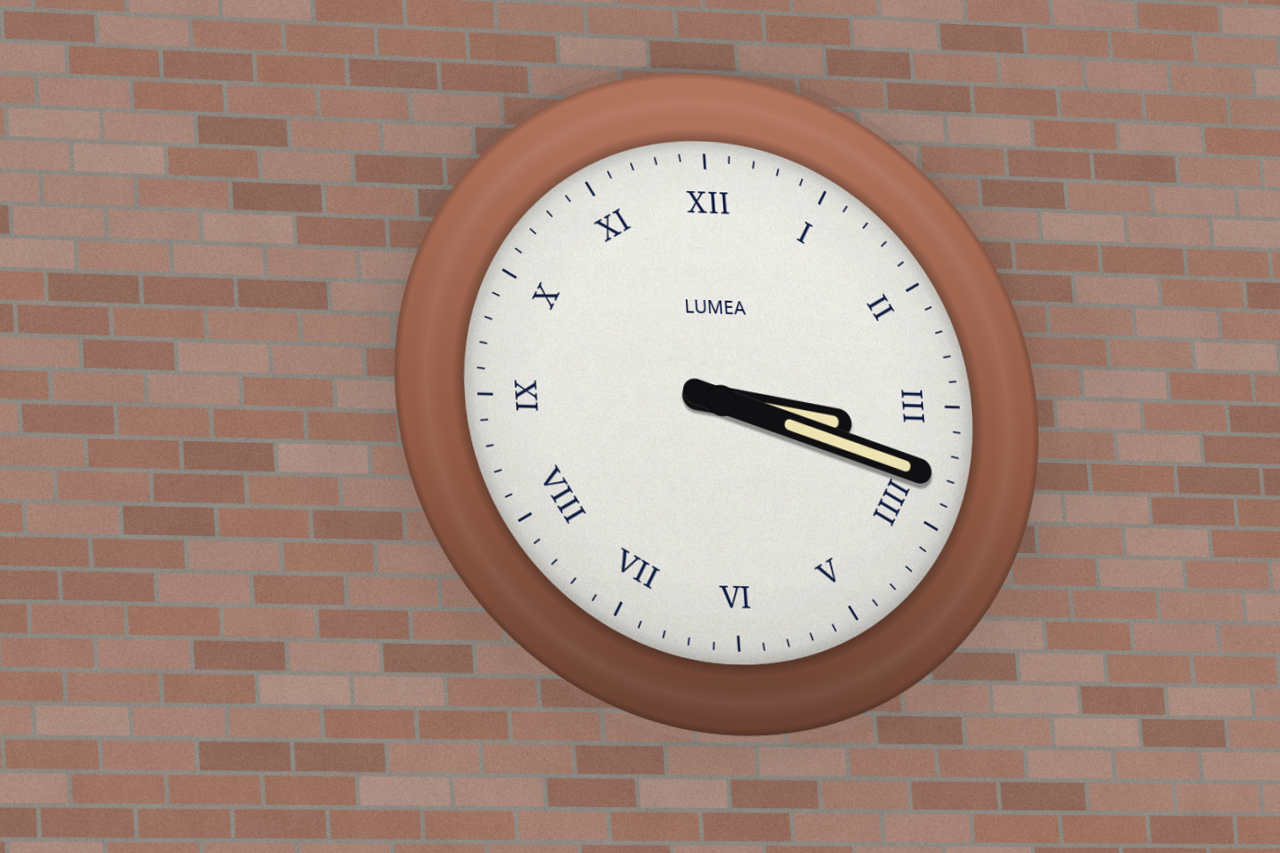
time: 3:18
